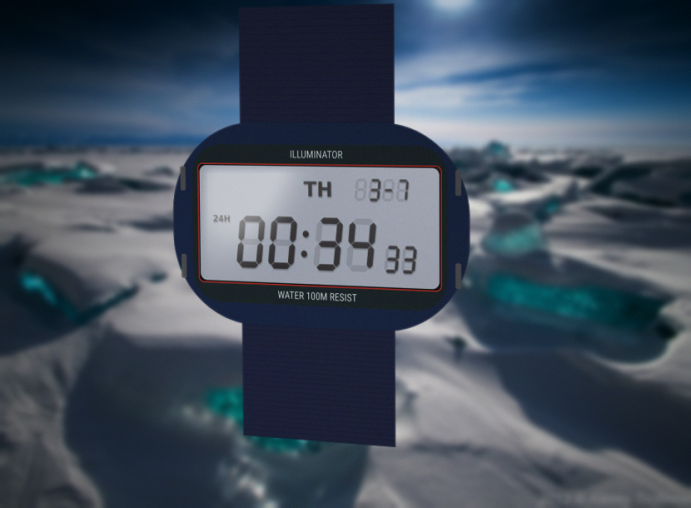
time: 0:34:33
